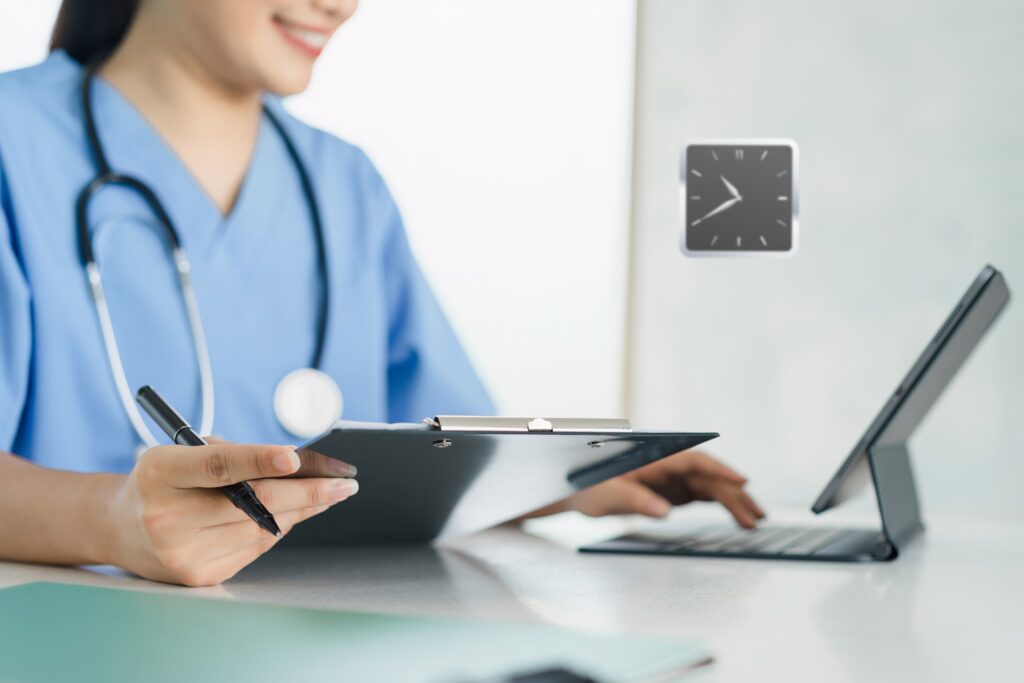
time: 10:40
